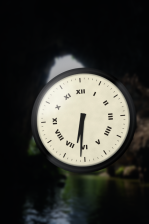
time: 6:31
